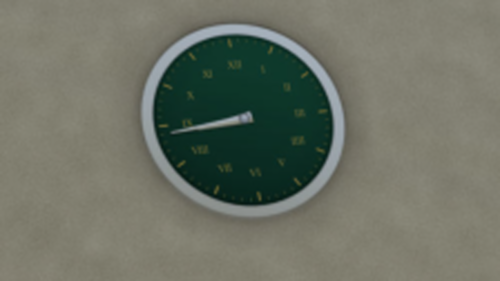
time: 8:44
